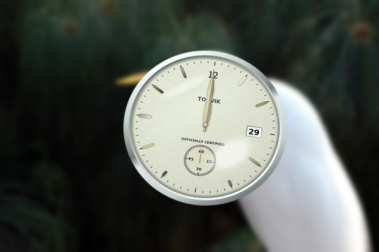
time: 12:00
